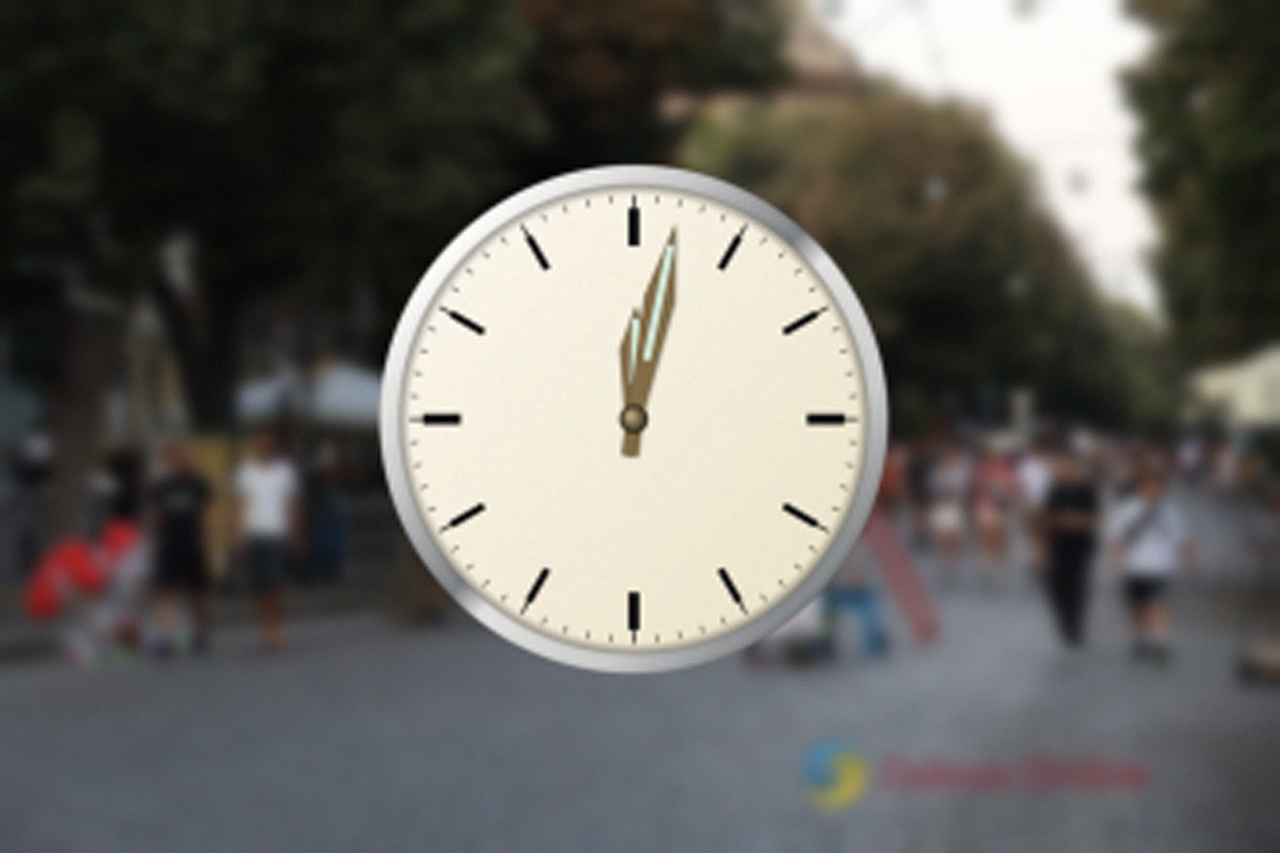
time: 12:02
